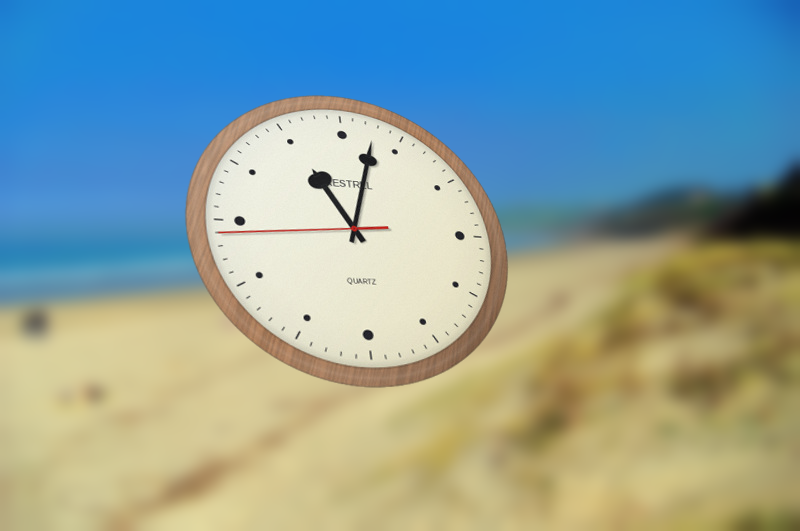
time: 11:02:44
